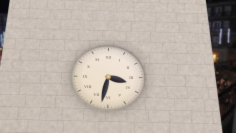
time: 3:32
